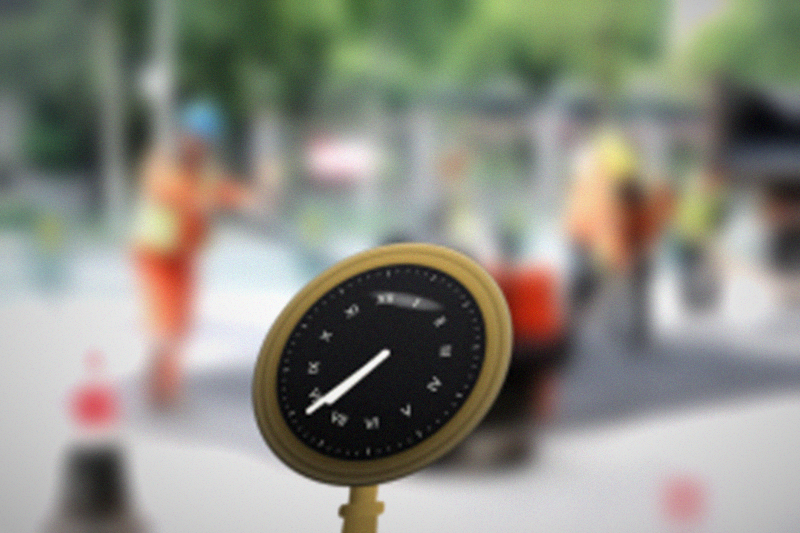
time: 7:39
